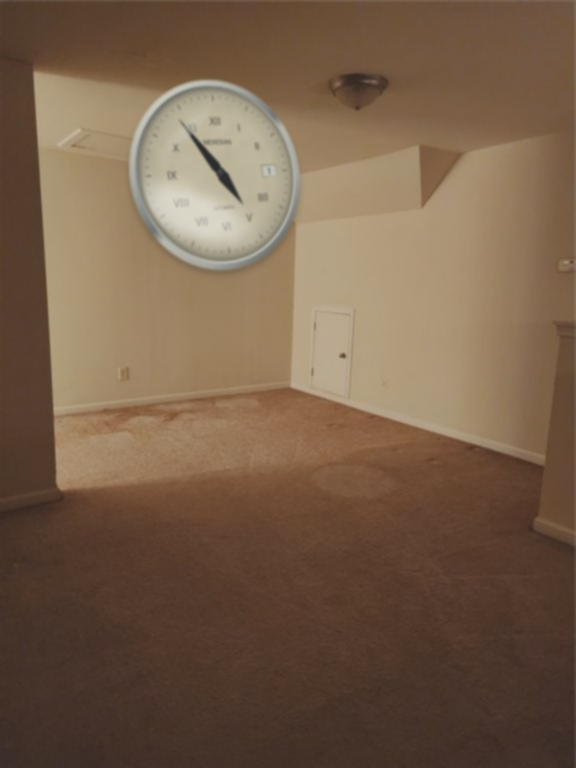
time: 4:54
